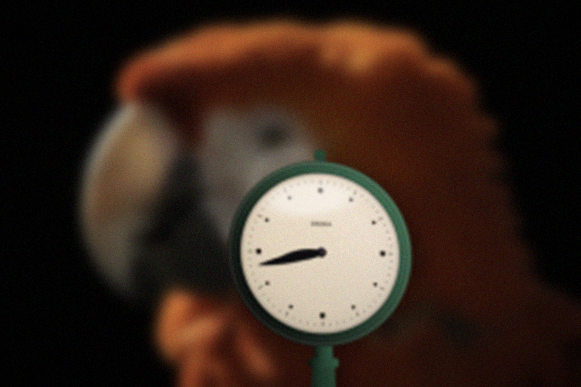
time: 8:43
